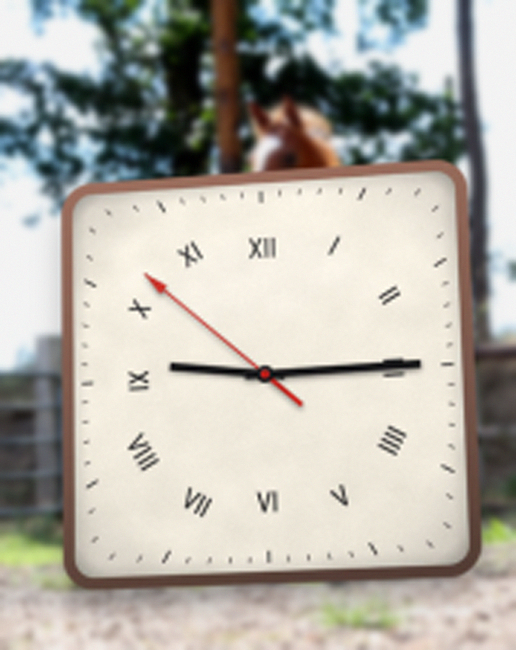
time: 9:14:52
